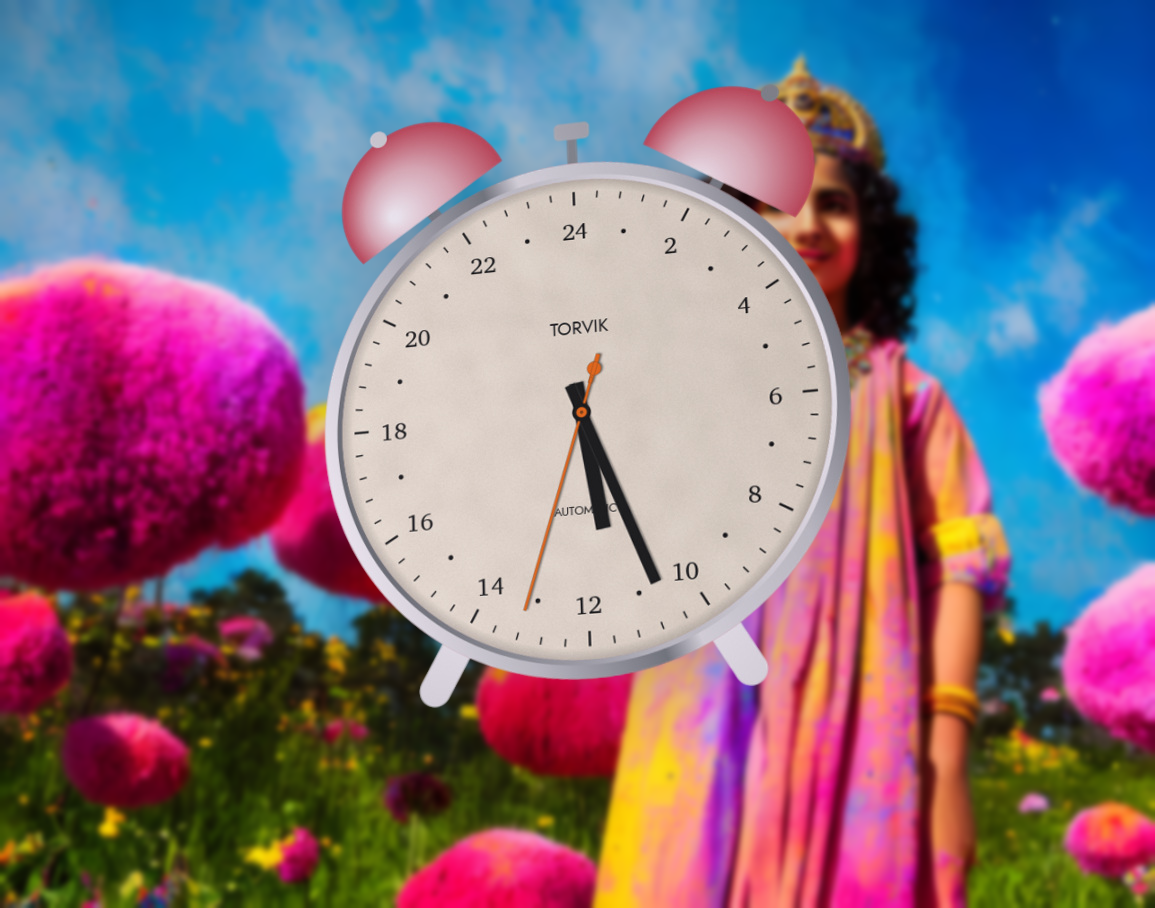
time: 11:26:33
